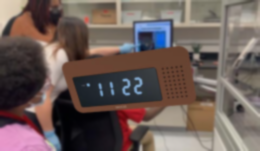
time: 11:22
